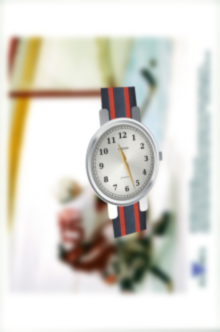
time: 11:27
